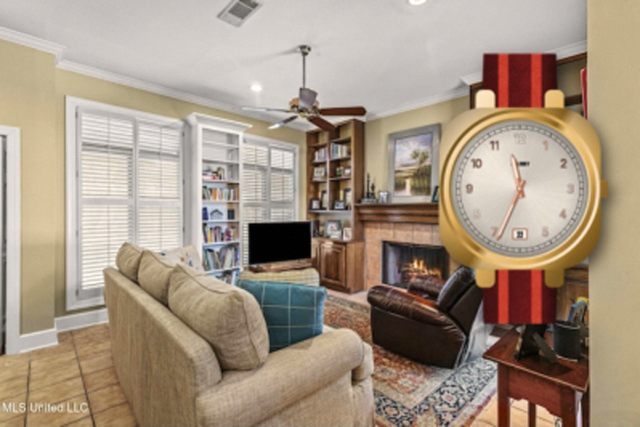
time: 11:34
